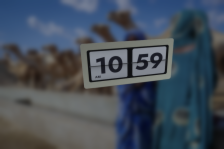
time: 10:59
